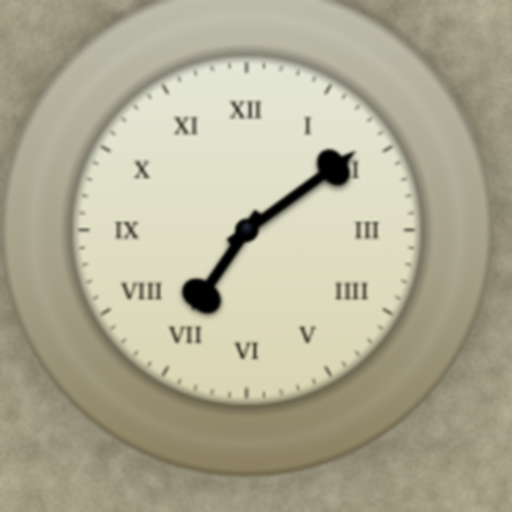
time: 7:09
